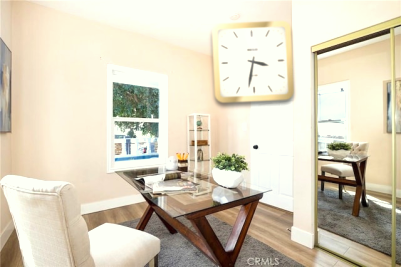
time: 3:32
